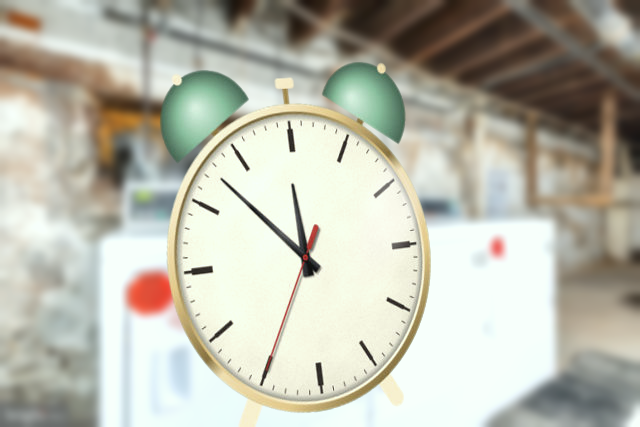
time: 11:52:35
